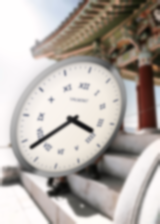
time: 3:38
